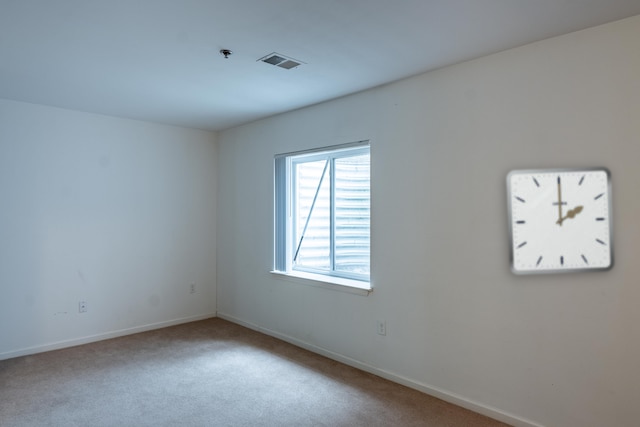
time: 2:00
